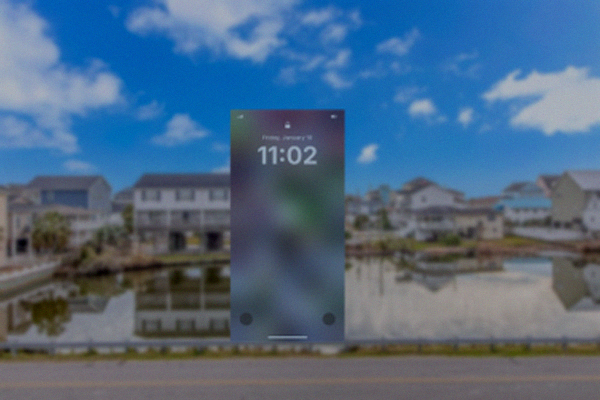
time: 11:02
